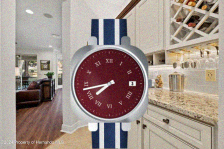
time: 7:43
